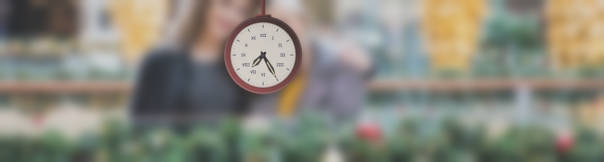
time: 7:25
